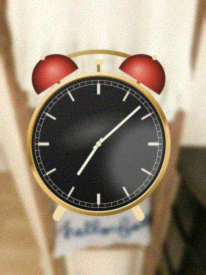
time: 7:08
